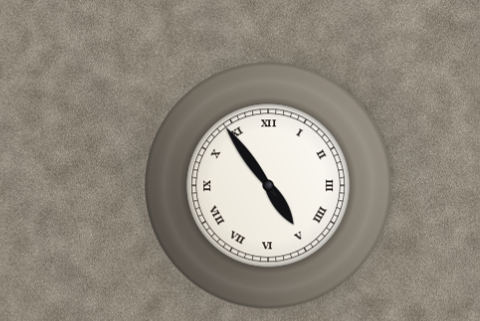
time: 4:54
